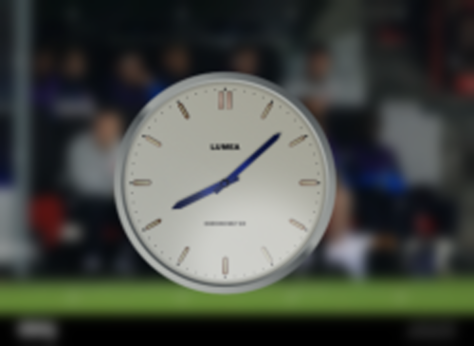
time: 8:08
